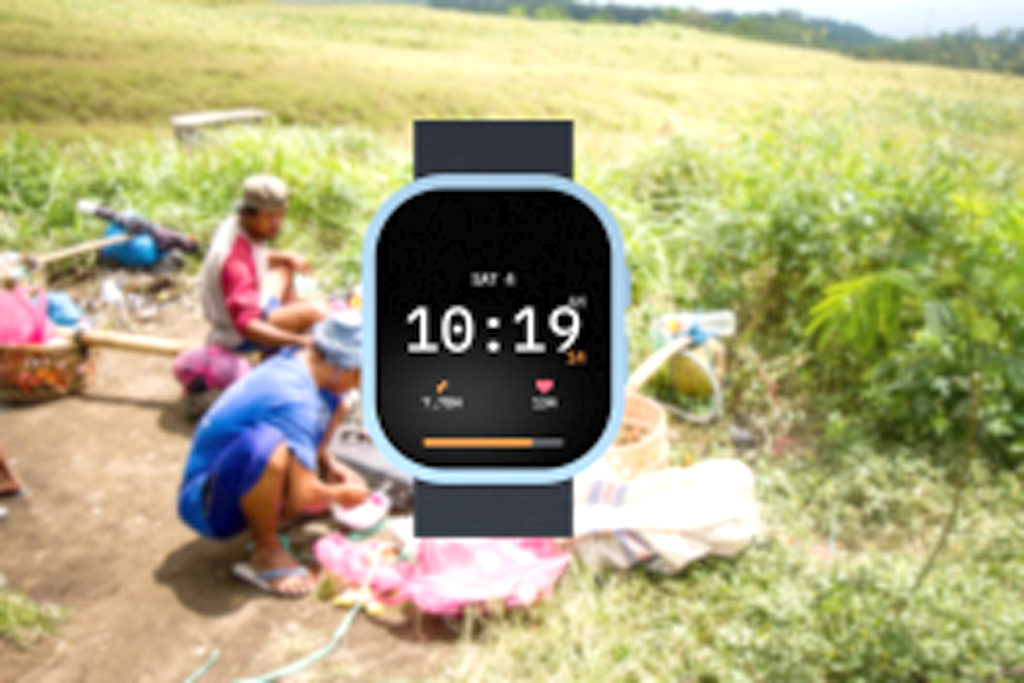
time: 10:19
